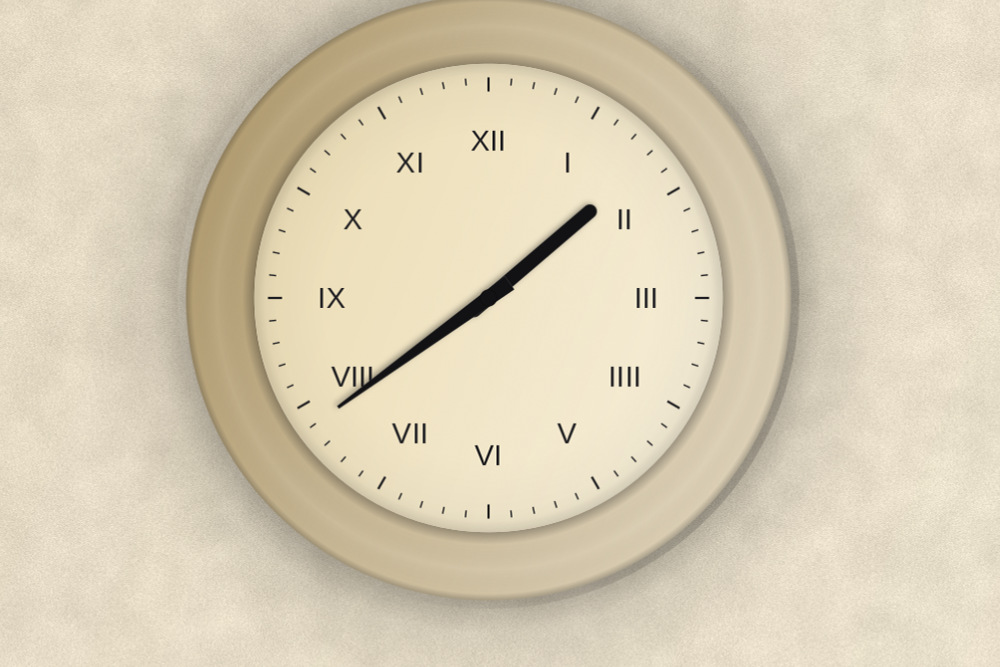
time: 1:39
